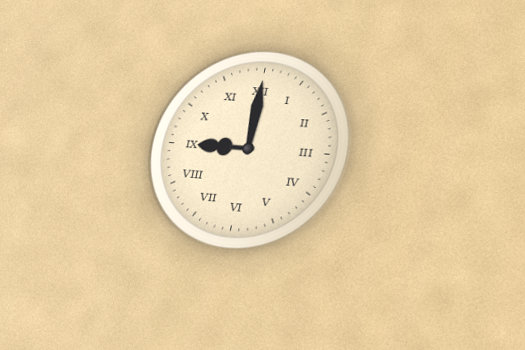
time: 9:00
